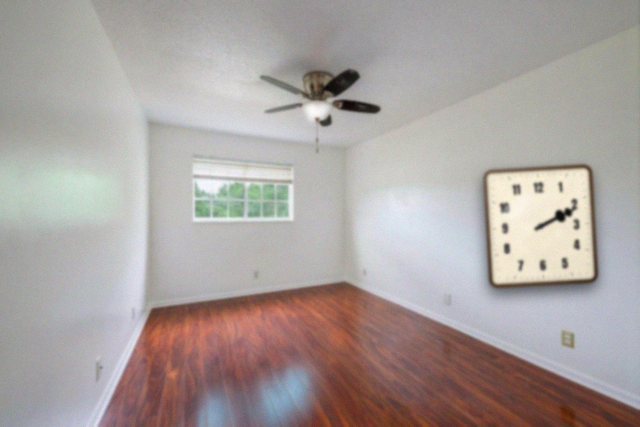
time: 2:11
